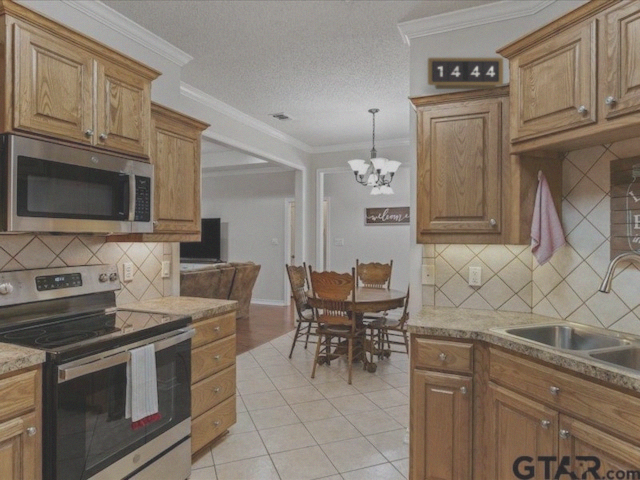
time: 14:44
